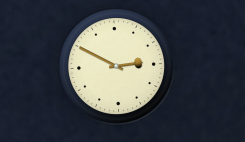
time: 2:50
